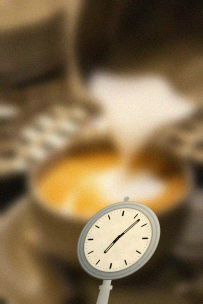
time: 7:07
